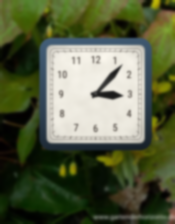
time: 3:07
